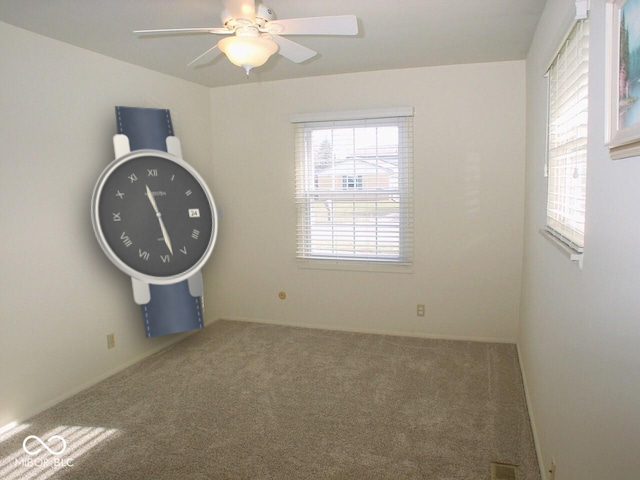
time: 11:28
